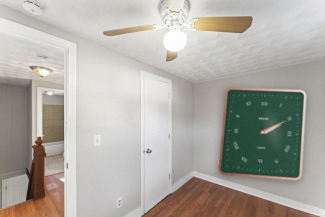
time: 2:10
